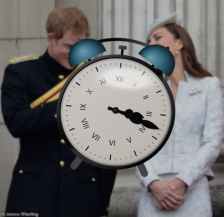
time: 3:18
